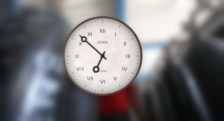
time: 6:52
